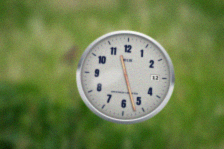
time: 11:27
